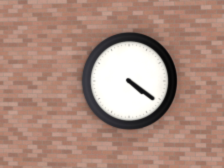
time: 4:21
